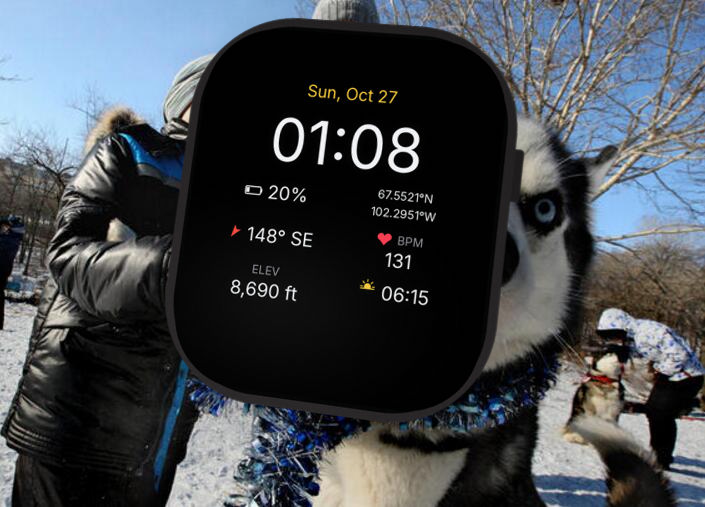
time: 1:08
